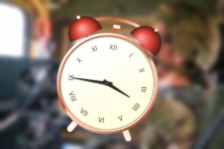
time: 3:45
